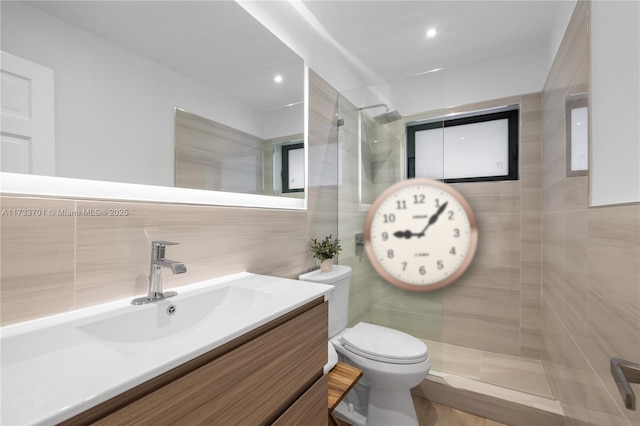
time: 9:07
